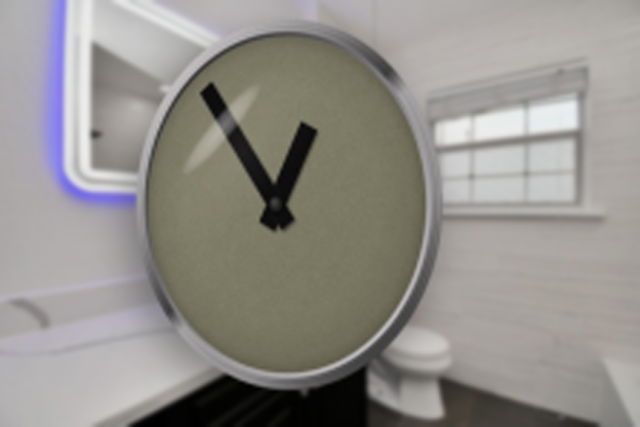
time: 12:54
